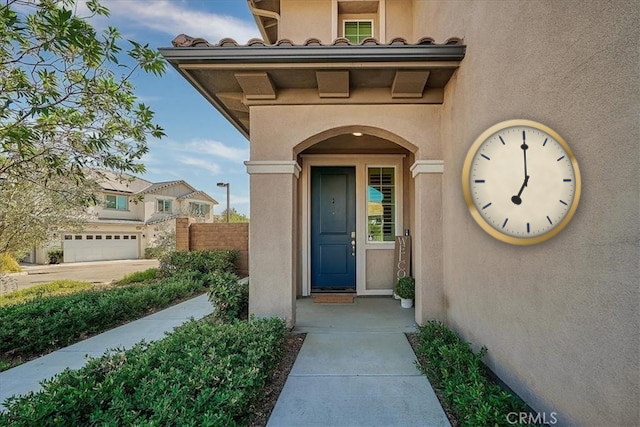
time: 7:00
